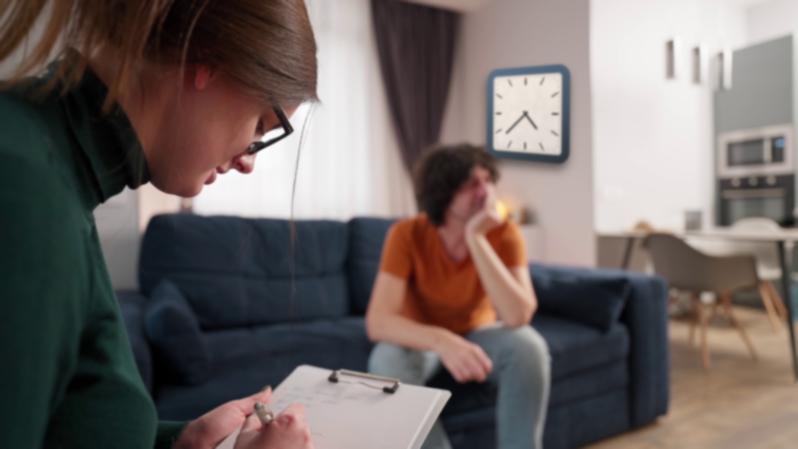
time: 4:38
